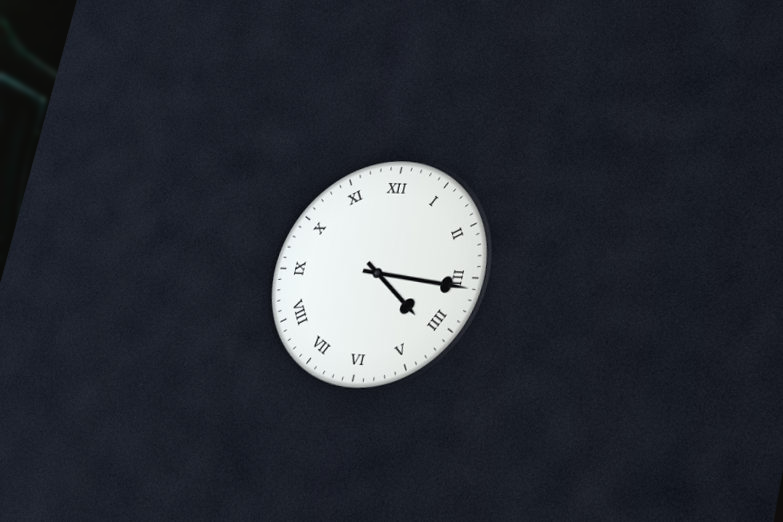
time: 4:16
